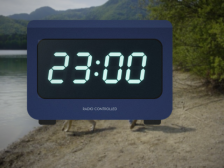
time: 23:00
